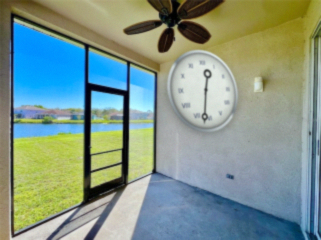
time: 12:32
